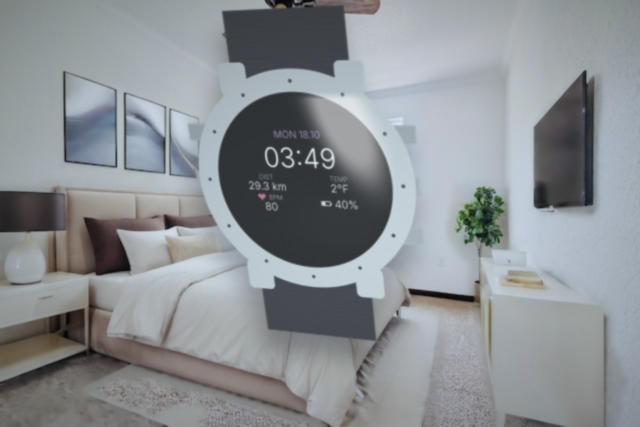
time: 3:49
